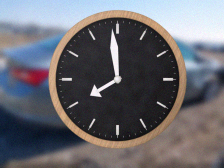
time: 7:59
